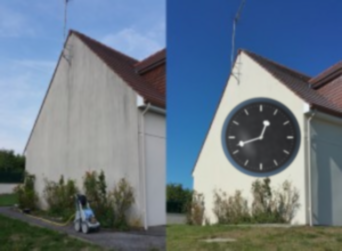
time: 12:42
